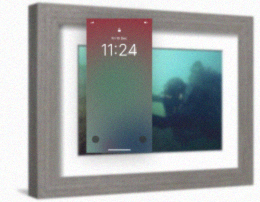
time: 11:24
